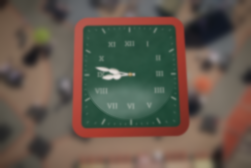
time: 8:47
